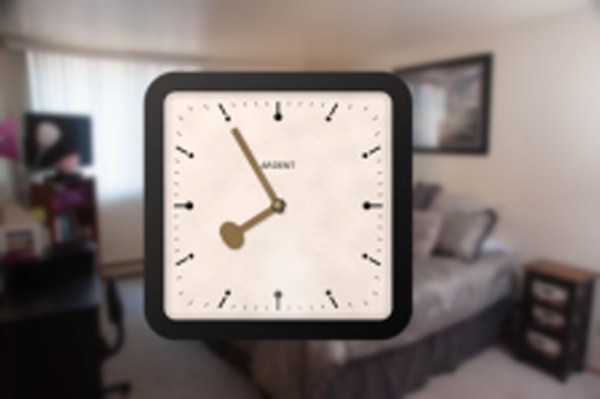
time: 7:55
